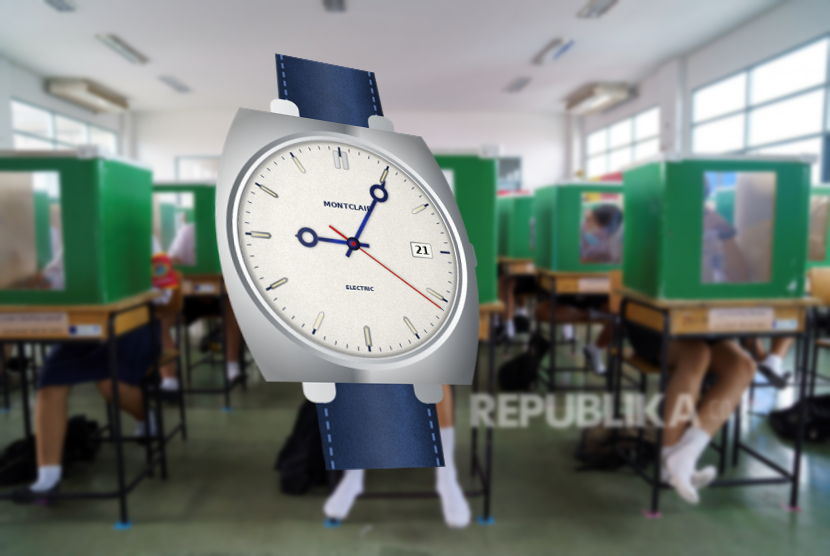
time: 9:05:21
